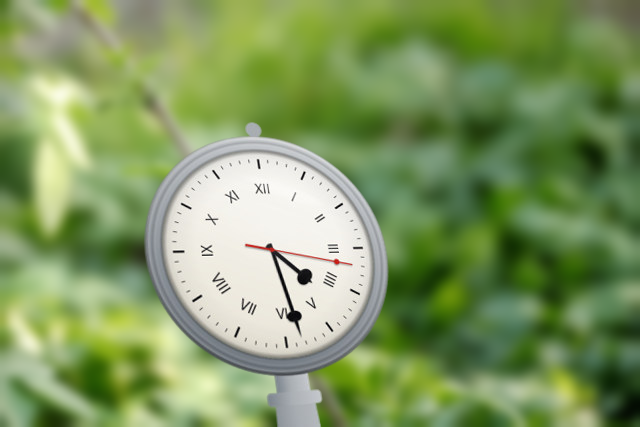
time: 4:28:17
